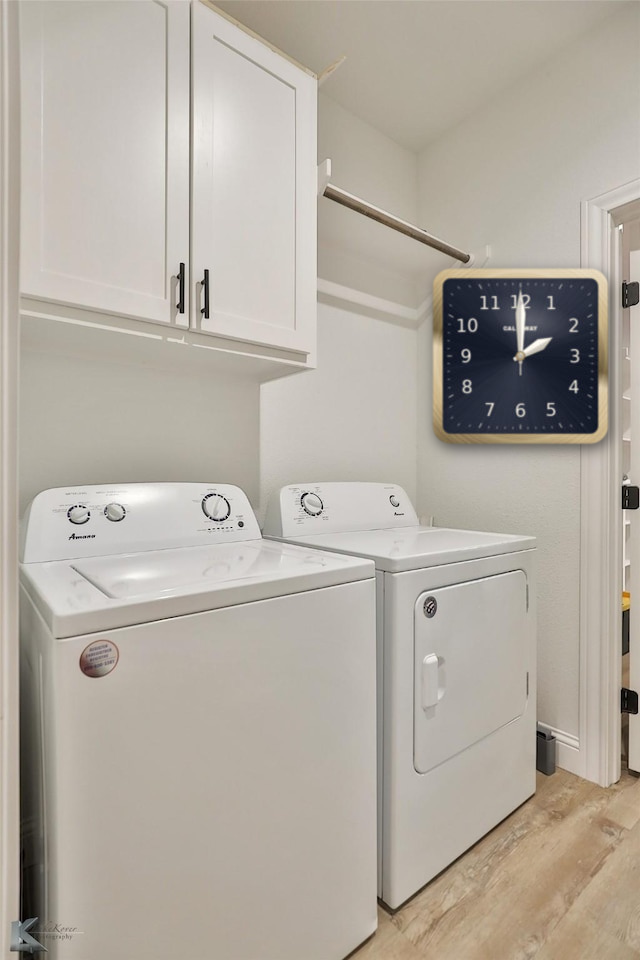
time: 2:00:00
